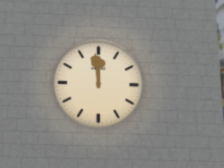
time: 11:59
